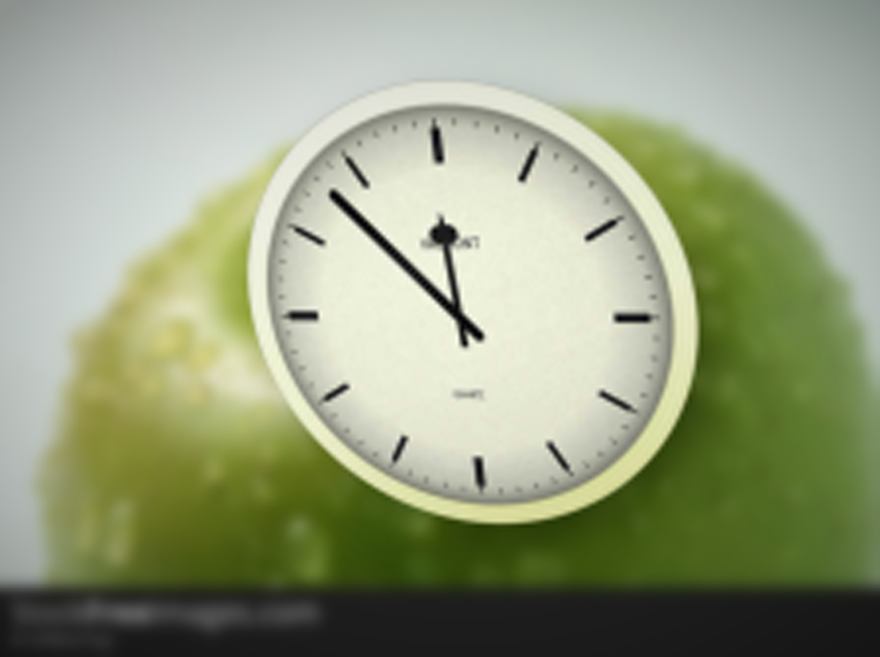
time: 11:53
